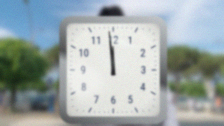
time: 11:59
